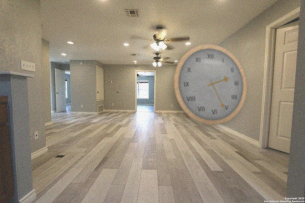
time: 2:26
